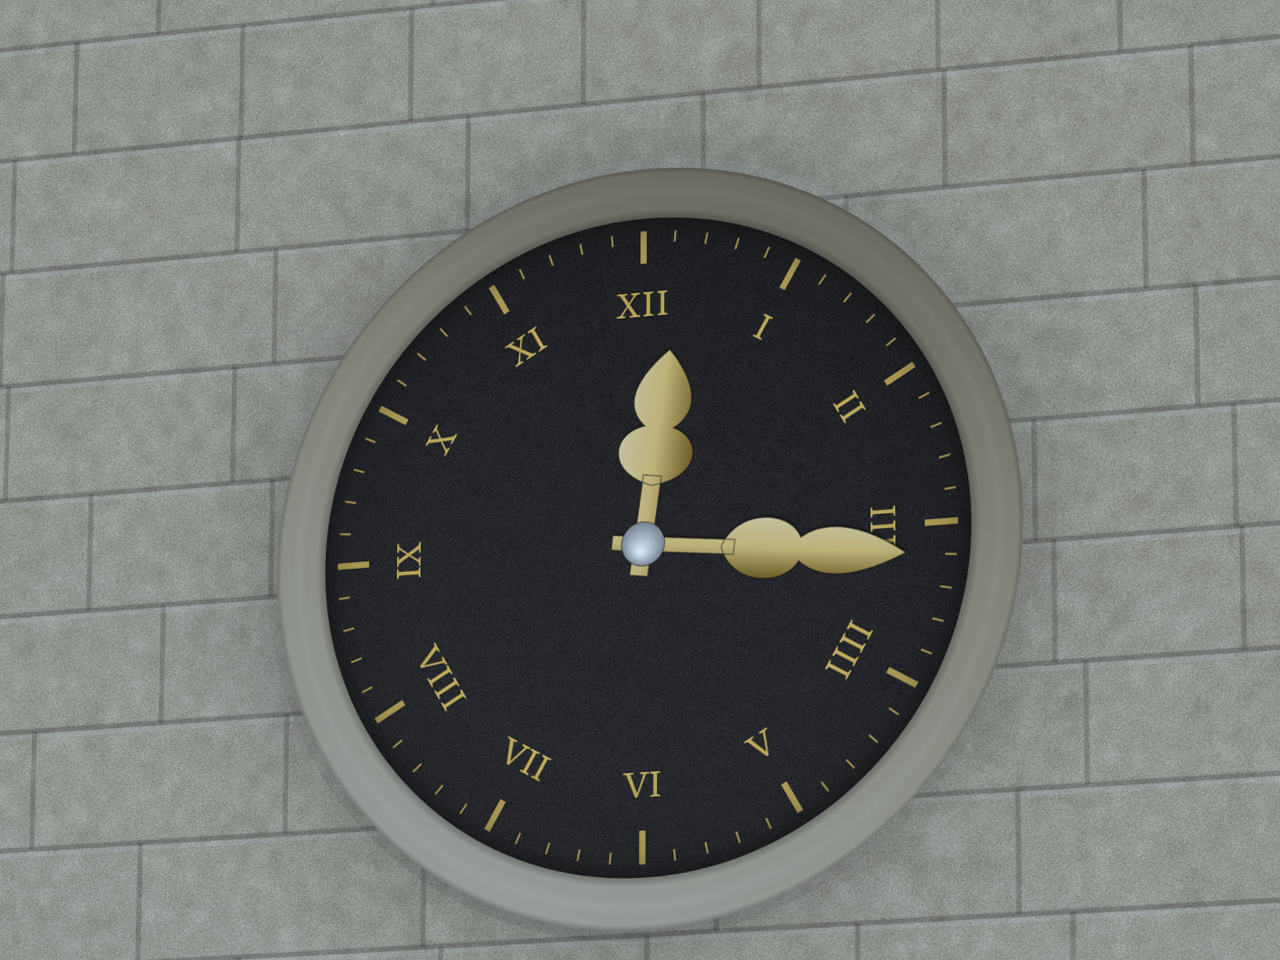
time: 12:16
